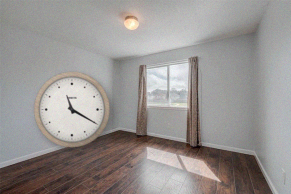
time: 11:20
